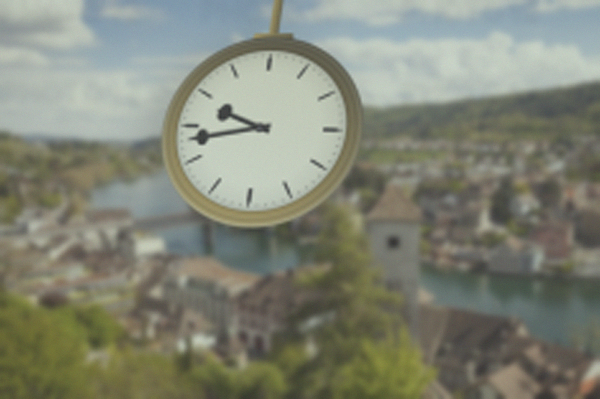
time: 9:43
